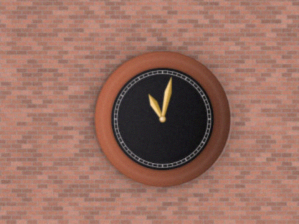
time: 11:02
